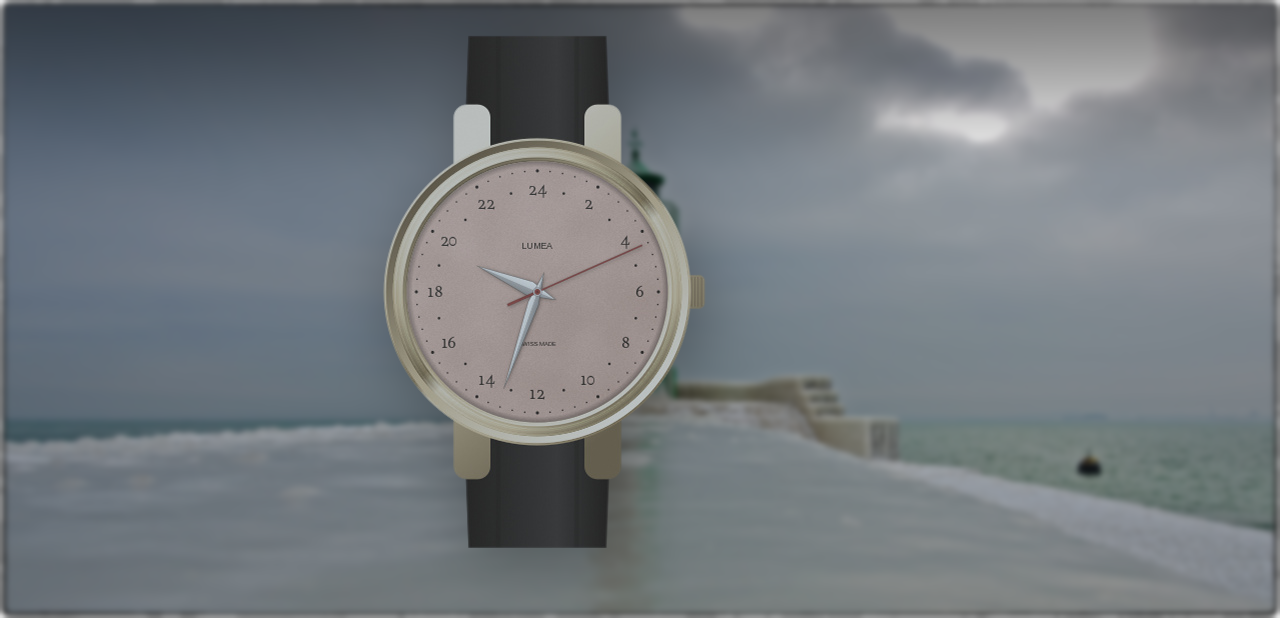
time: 19:33:11
